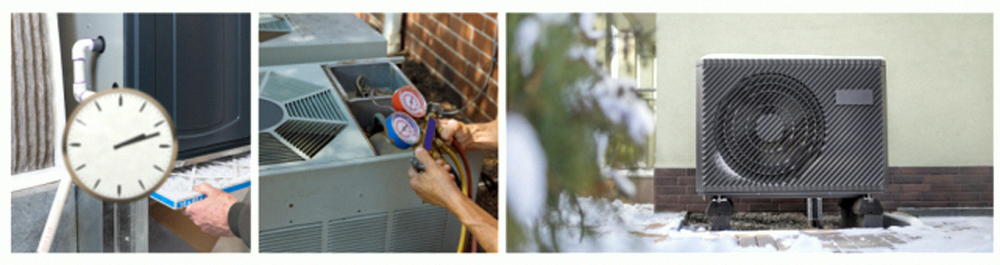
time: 2:12
